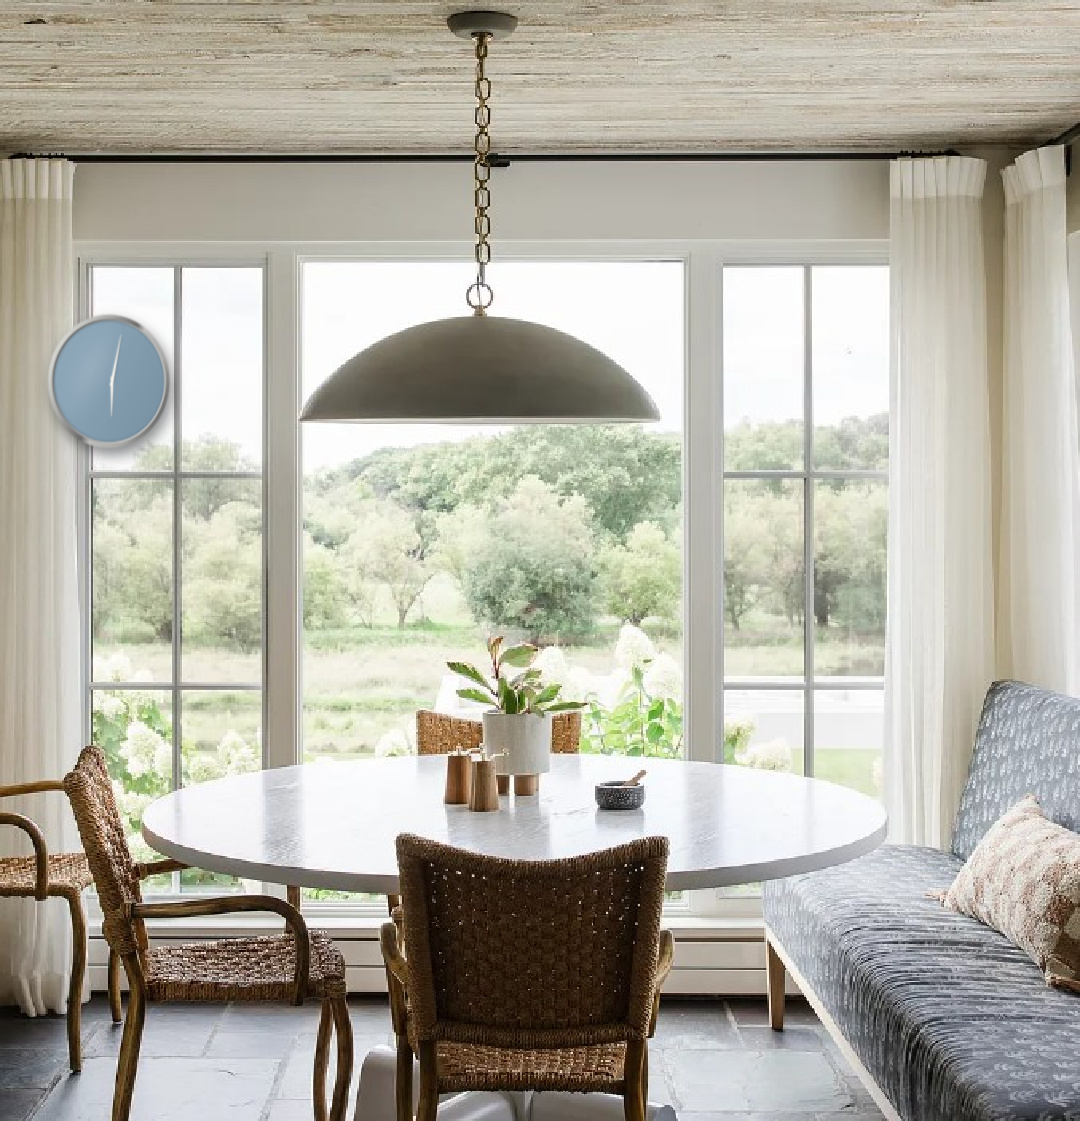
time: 6:02
